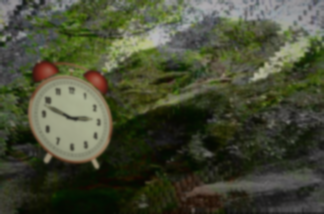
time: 2:48
